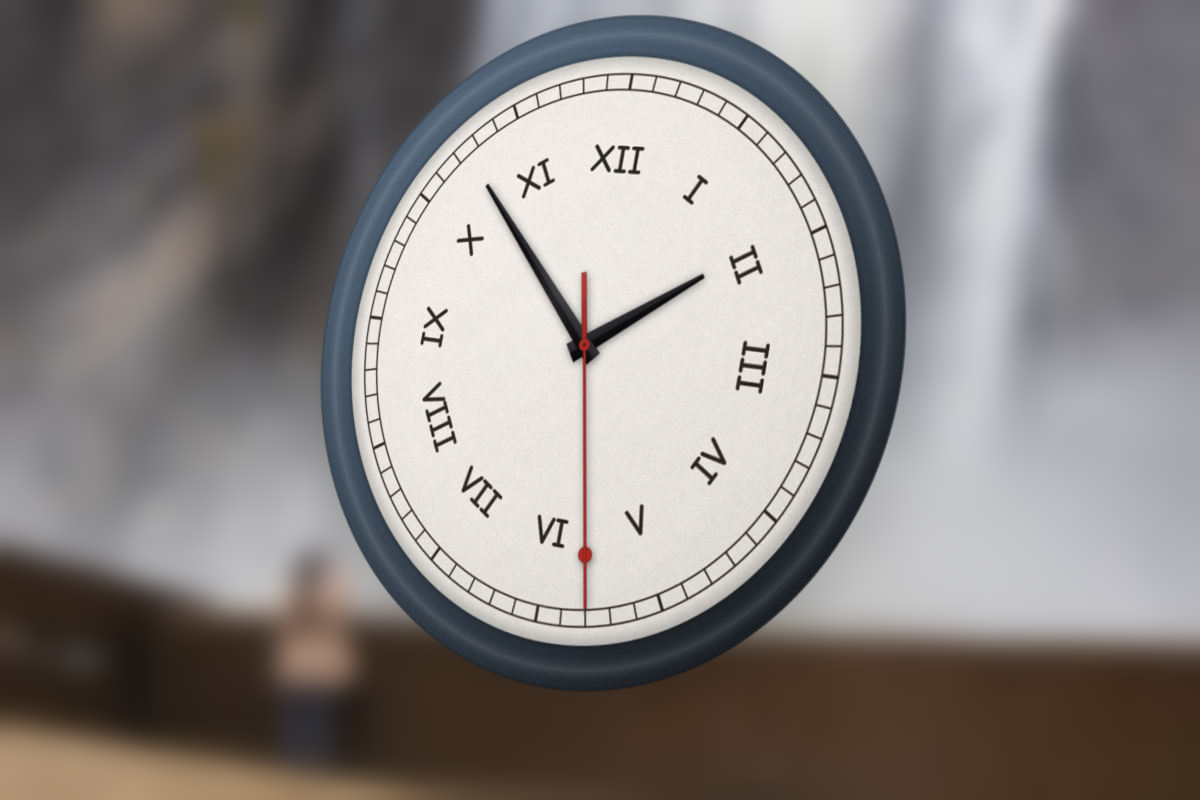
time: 1:52:28
